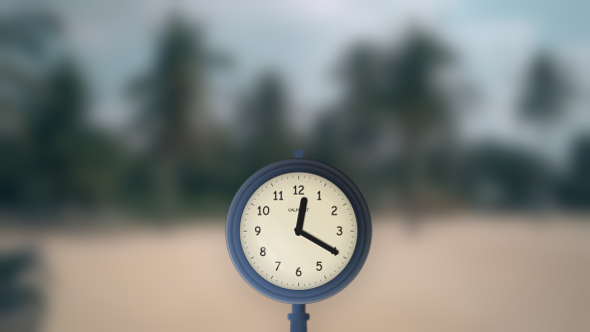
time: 12:20
